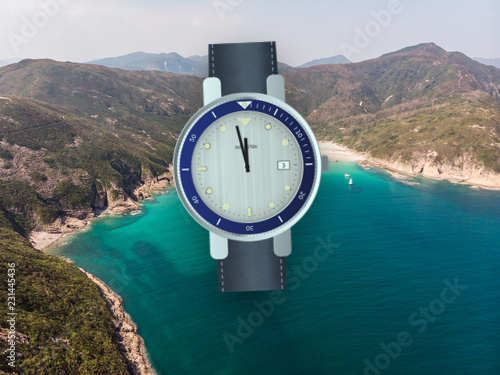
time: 11:58
